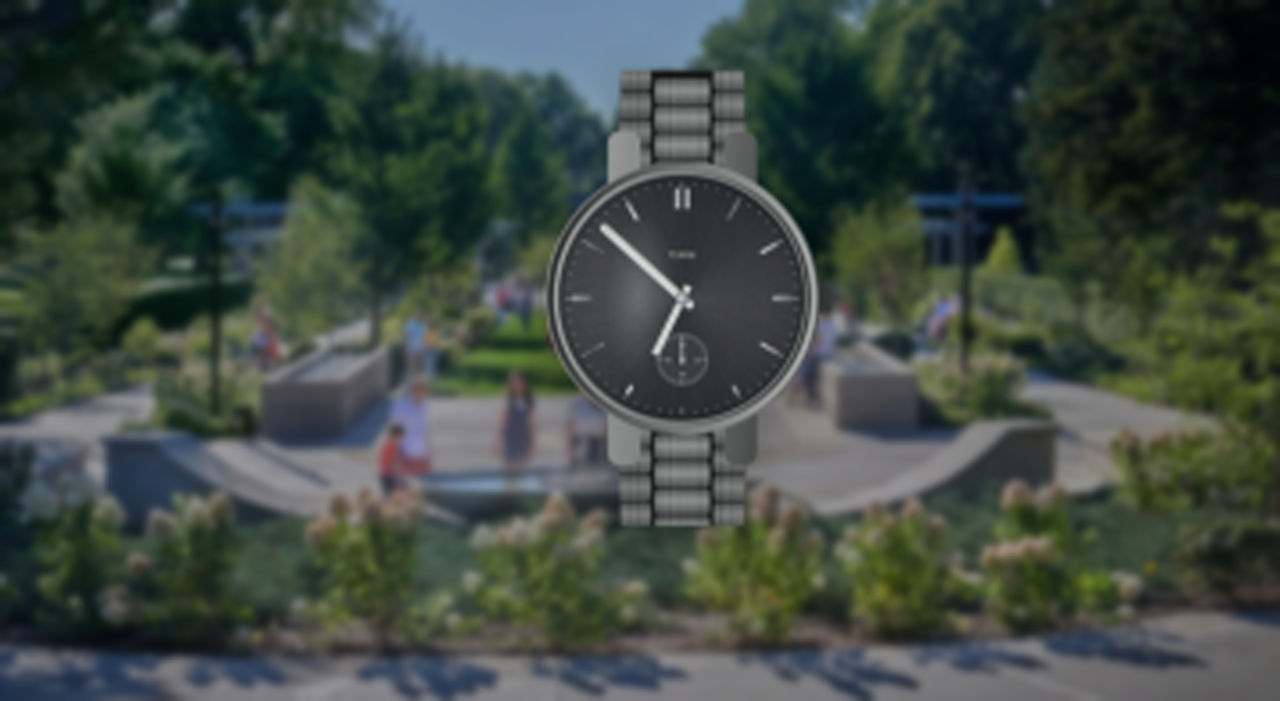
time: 6:52
